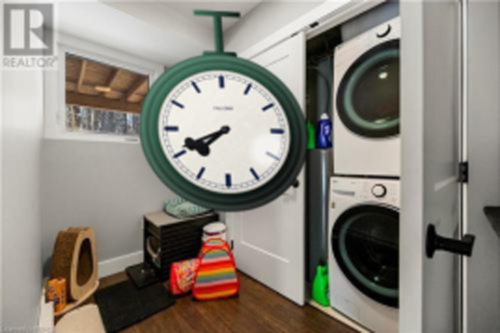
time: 7:41
